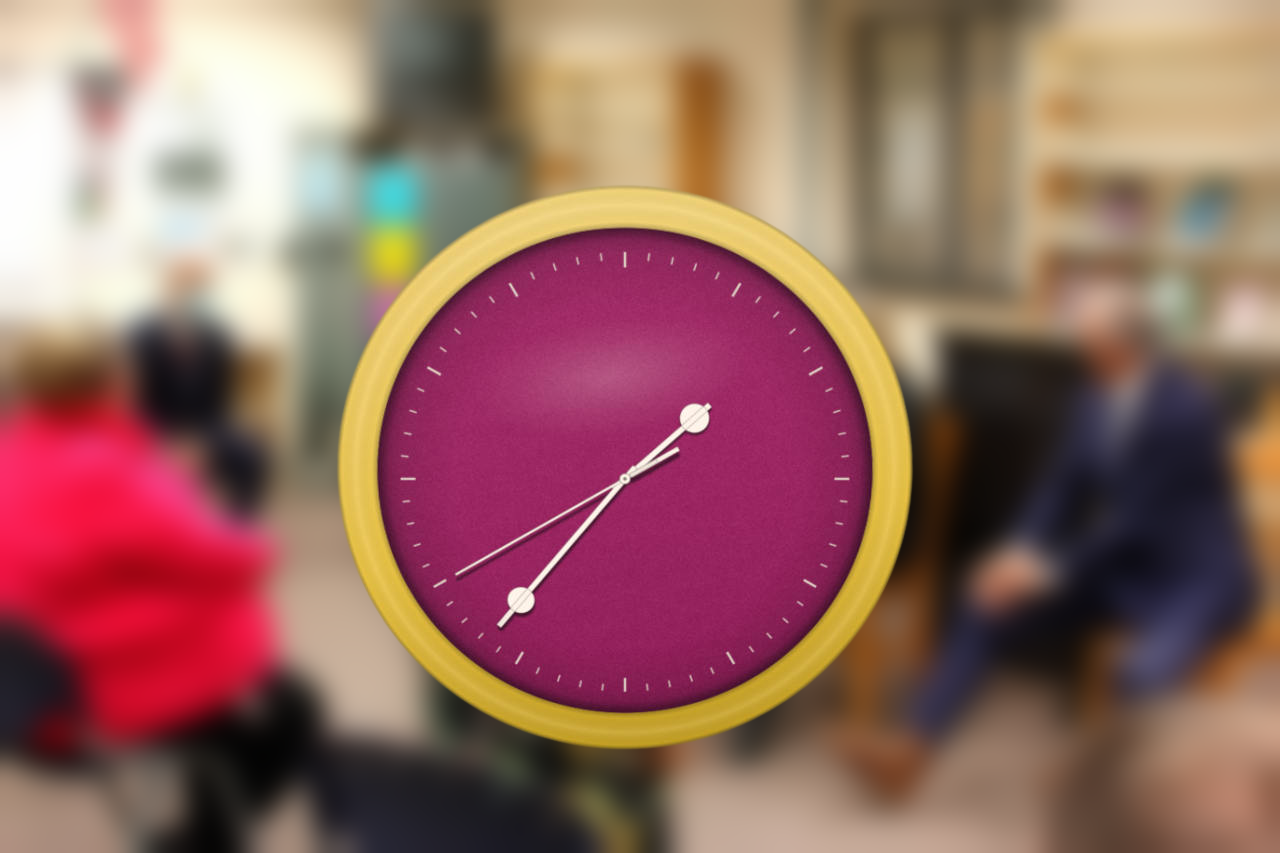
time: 1:36:40
